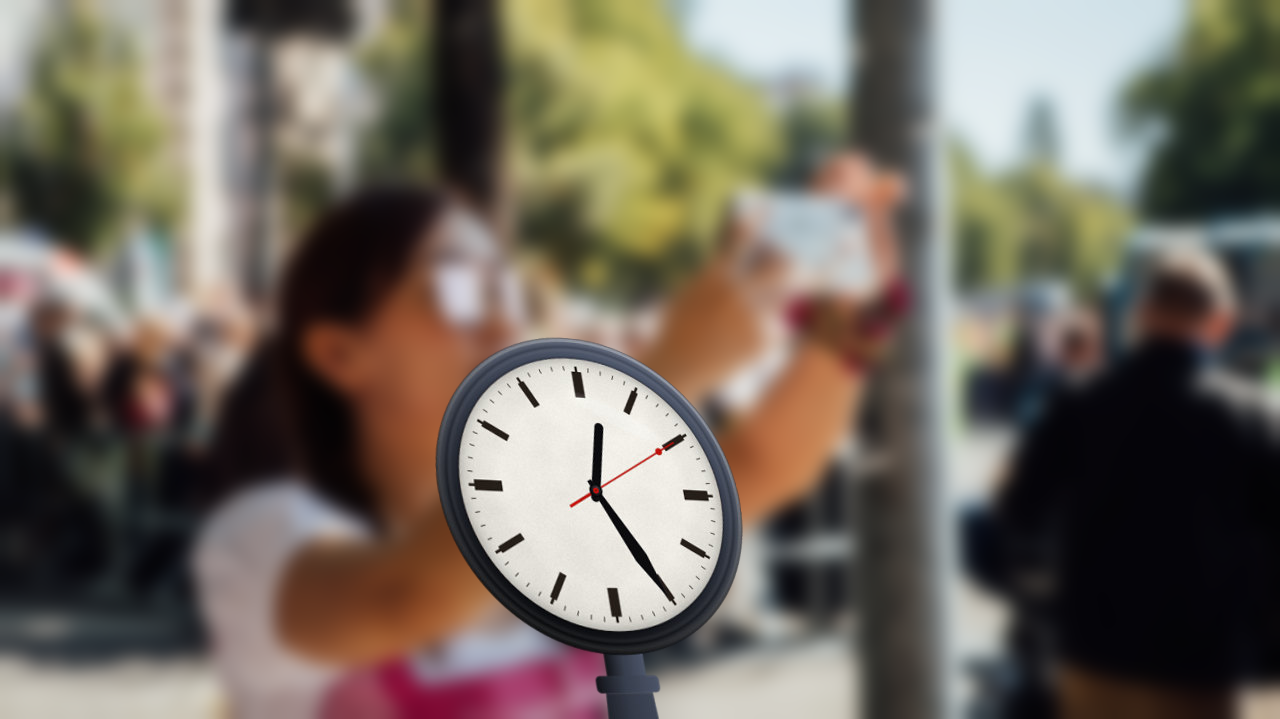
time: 12:25:10
